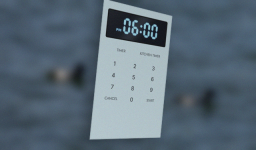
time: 6:00
